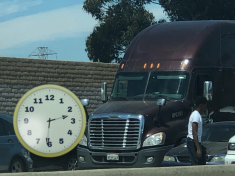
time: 2:31
